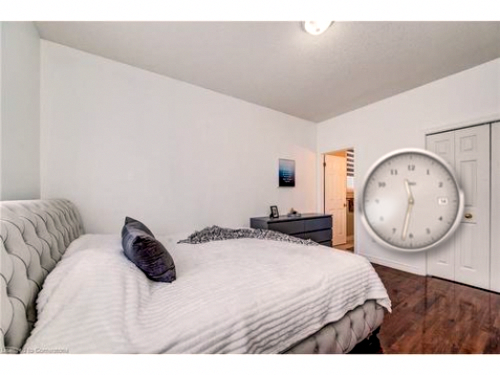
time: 11:32
